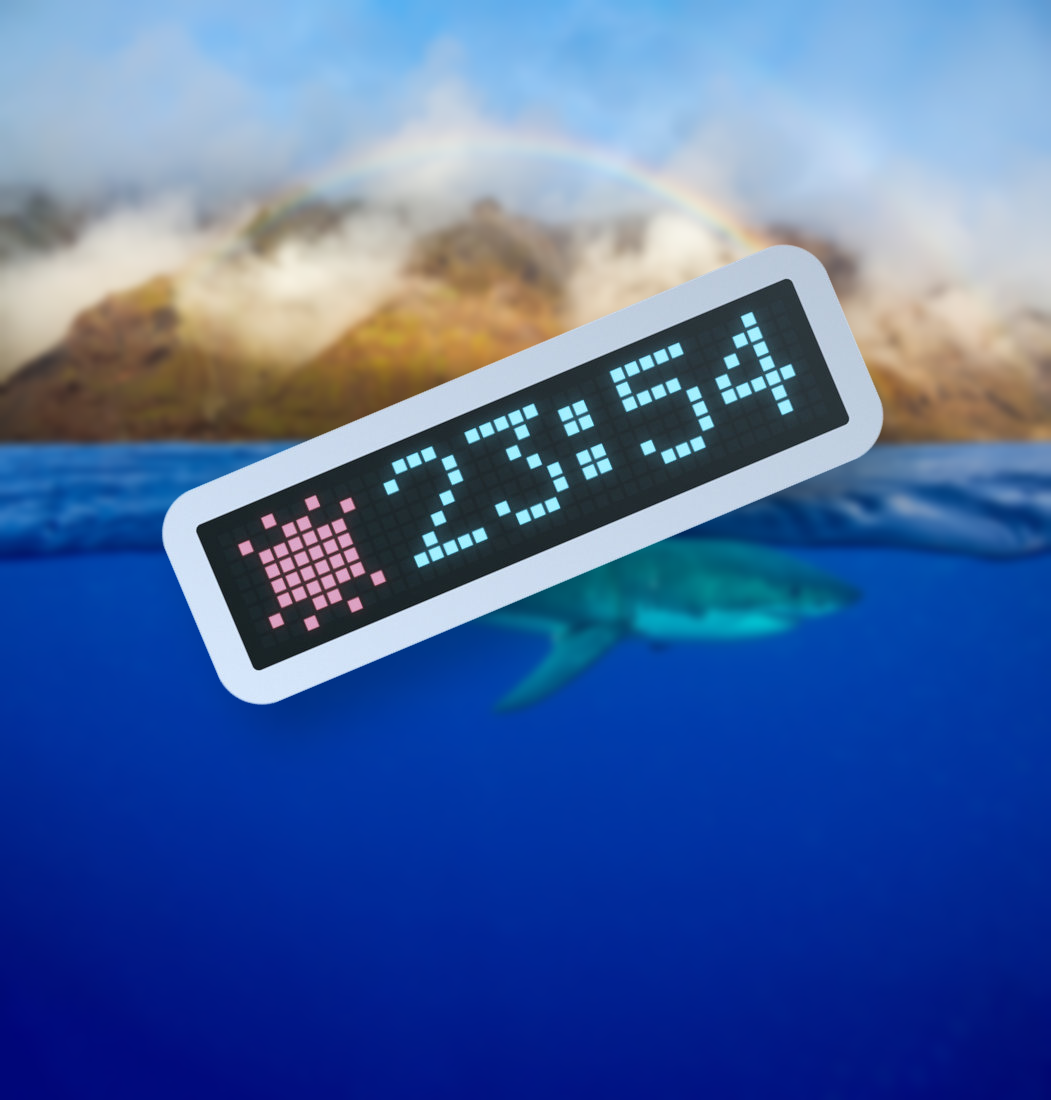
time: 23:54
